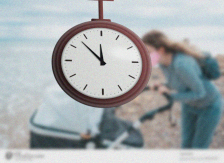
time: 11:53
